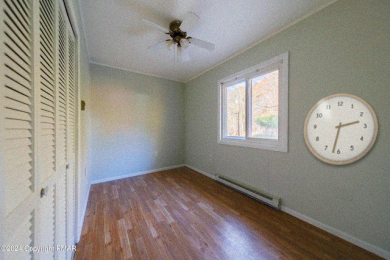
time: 2:32
